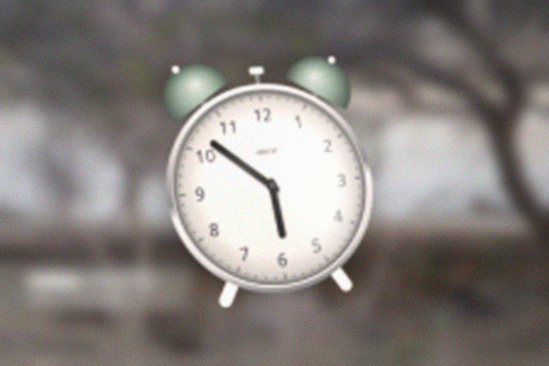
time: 5:52
